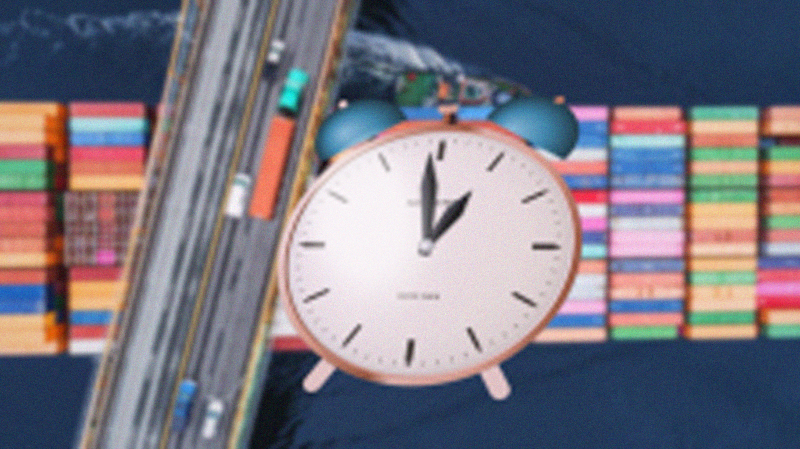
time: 12:59
